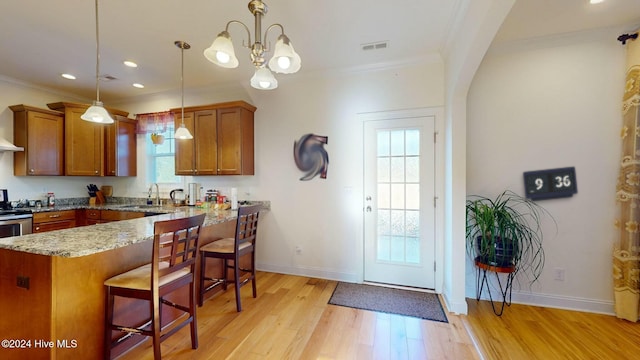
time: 9:36
